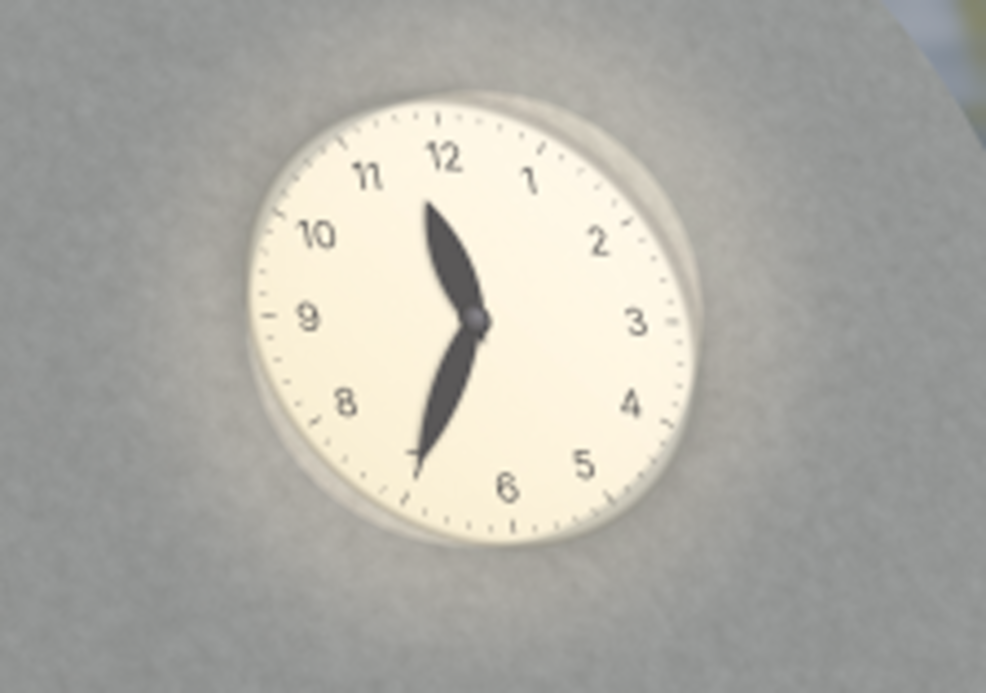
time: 11:35
